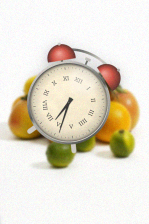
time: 6:29
